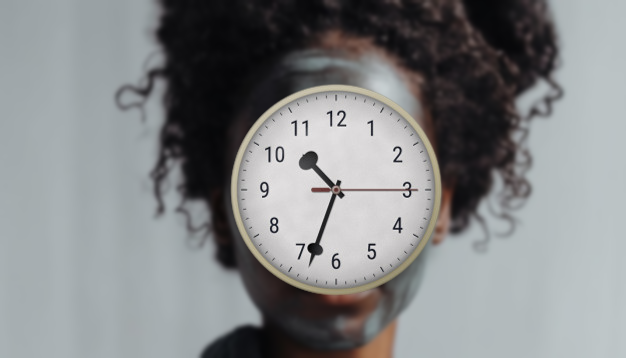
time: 10:33:15
